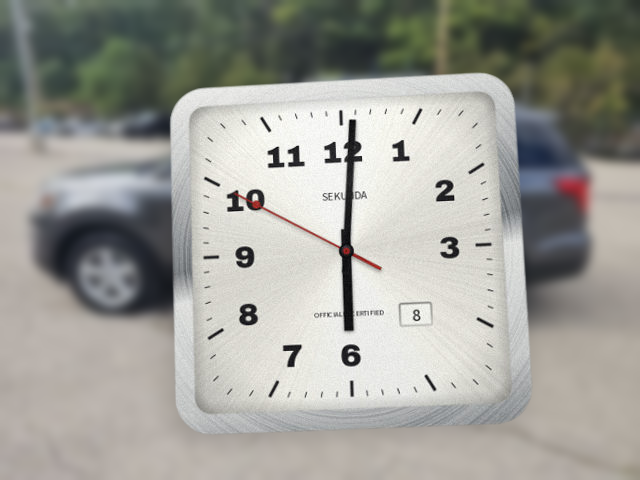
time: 6:00:50
